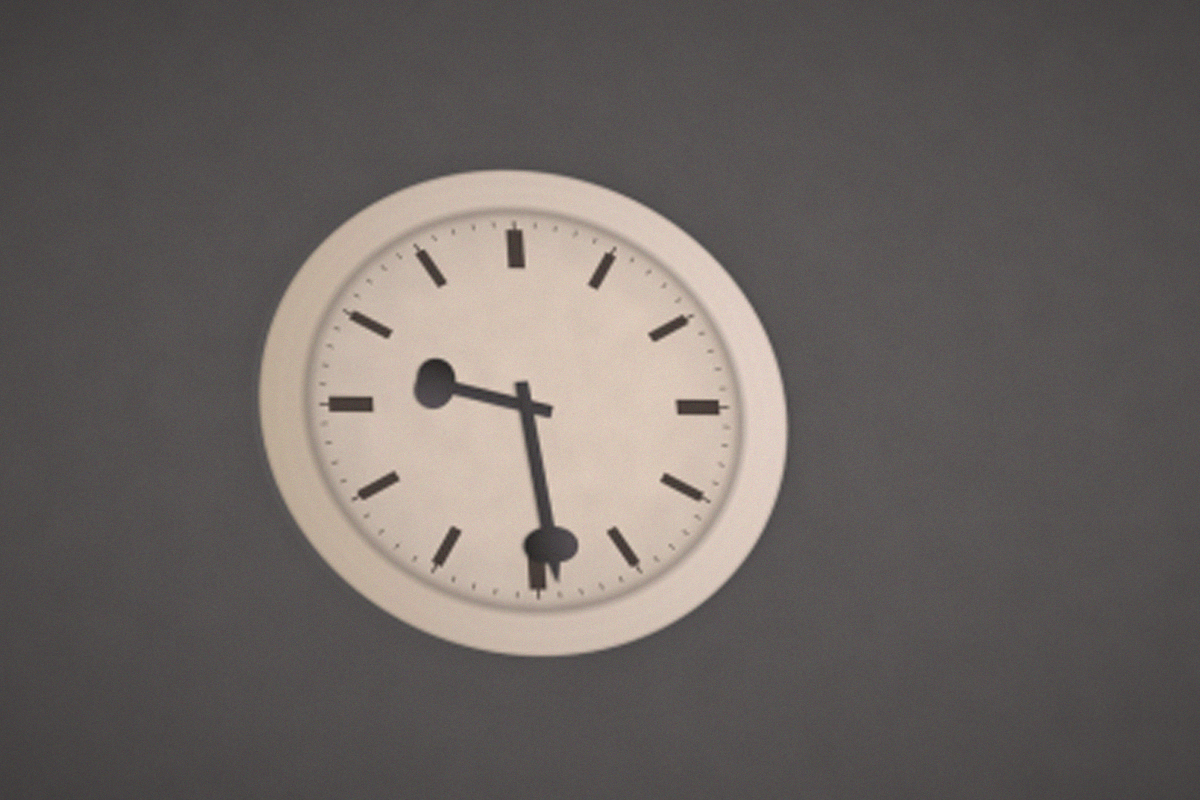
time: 9:29
